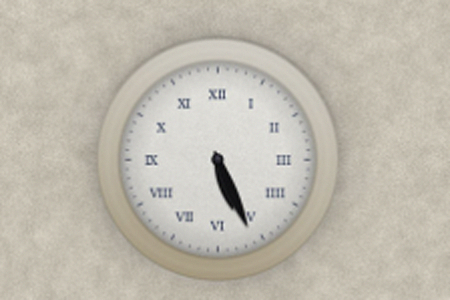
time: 5:26
